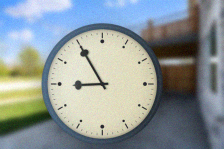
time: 8:55
